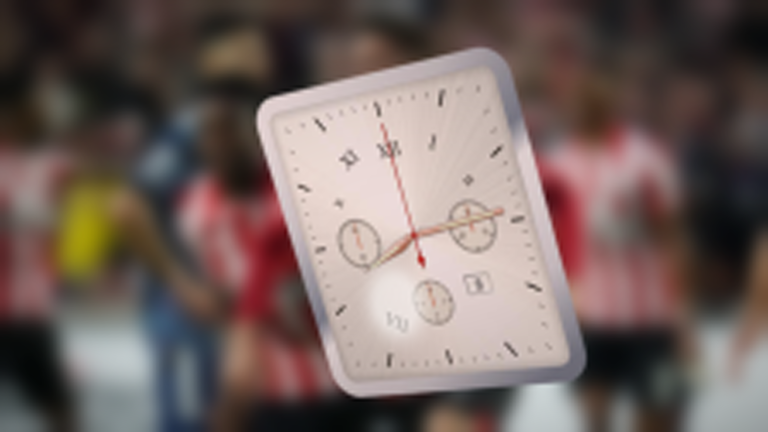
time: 8:14
